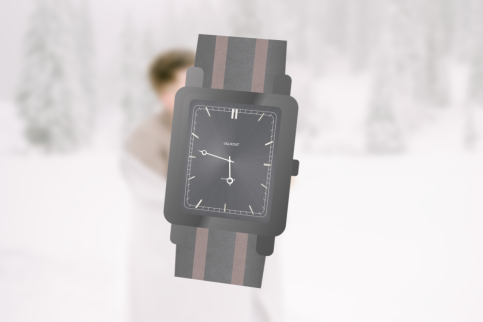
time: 5:47
